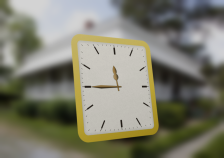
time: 11:45
